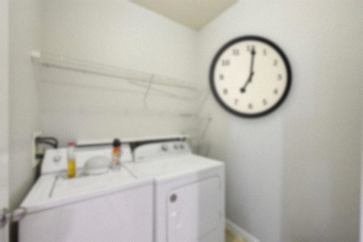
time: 7:01
